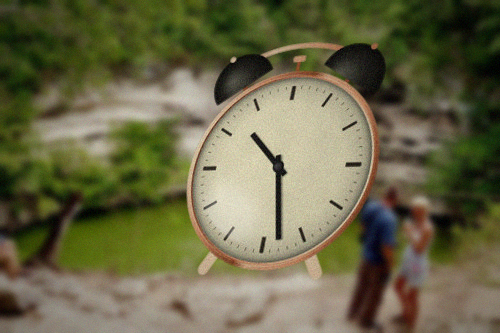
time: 10:28
